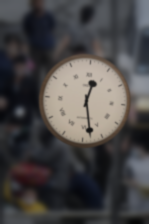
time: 12:28
